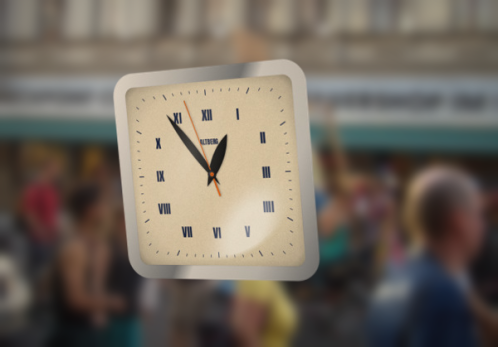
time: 12:53:57
